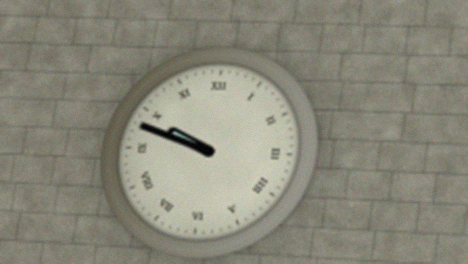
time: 9:48
